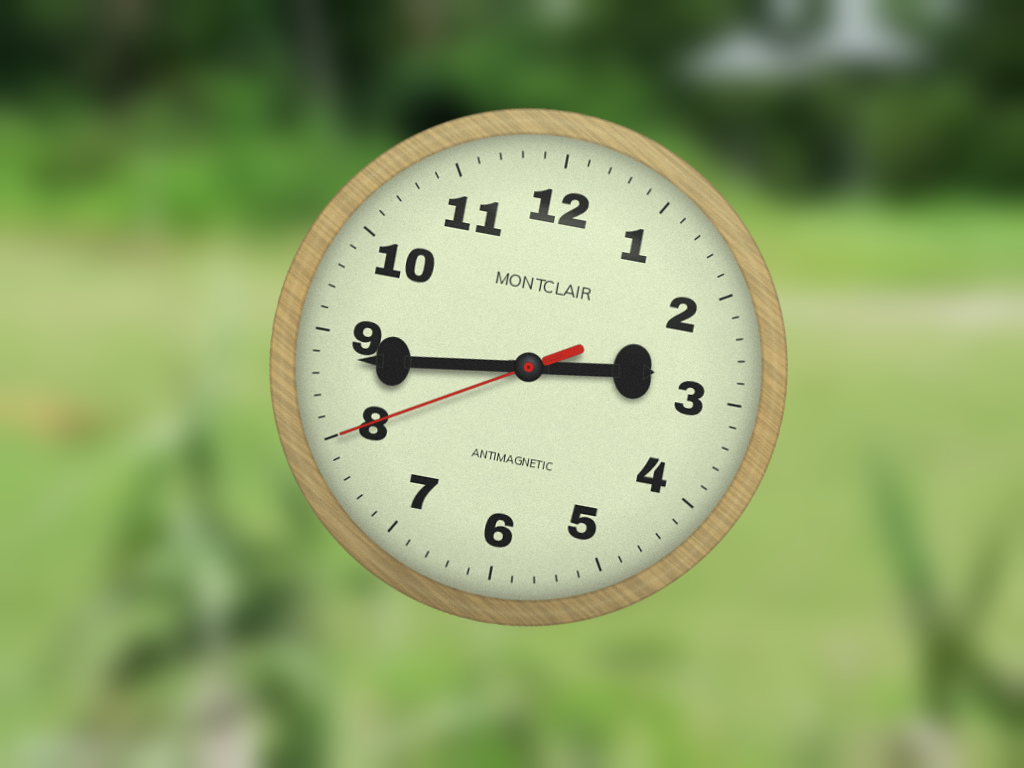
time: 2:43:40
